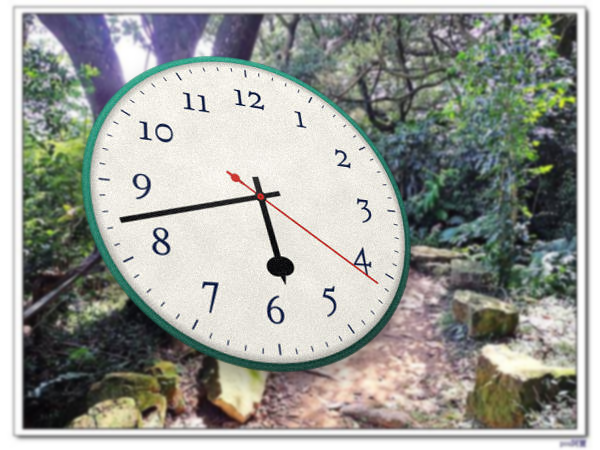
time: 5:42:21
